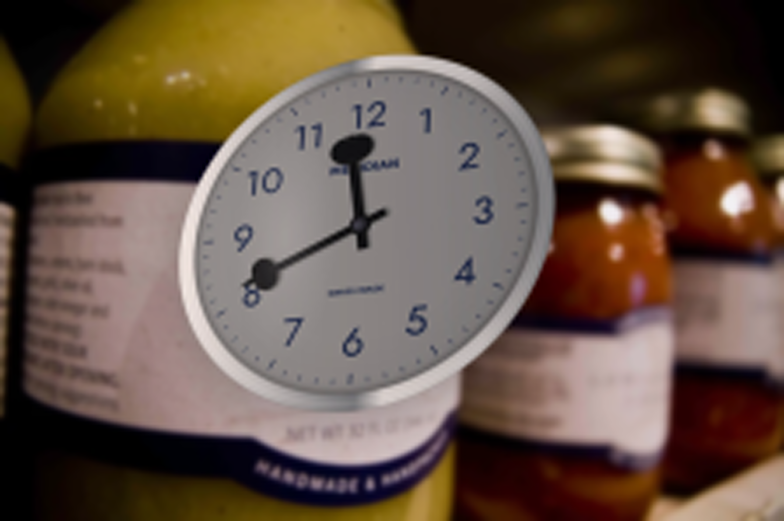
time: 11:41
